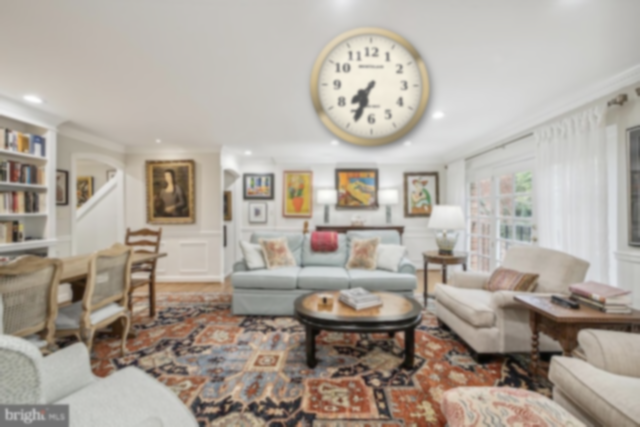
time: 7:34
